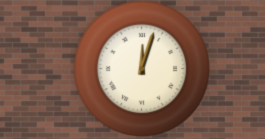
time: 12:03
